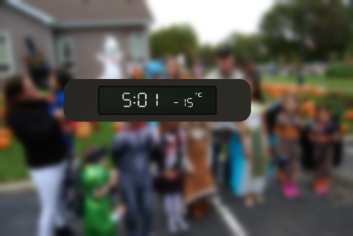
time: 5:01
